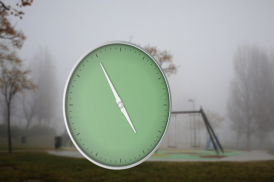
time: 4:55
